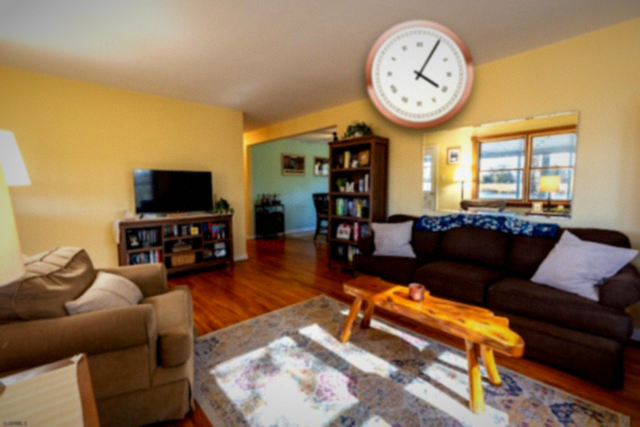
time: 4:05
